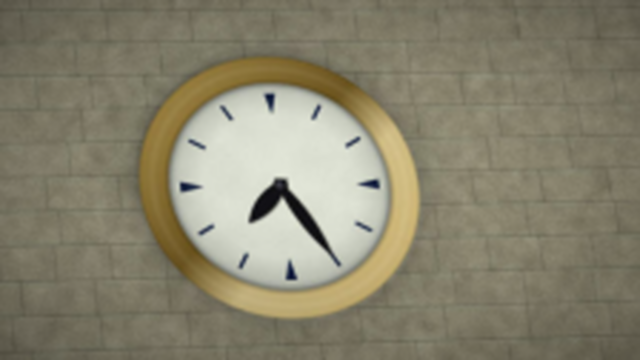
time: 7:25
